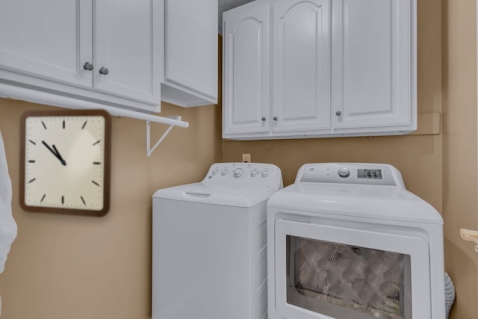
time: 10:52
